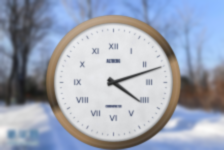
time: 4:12
